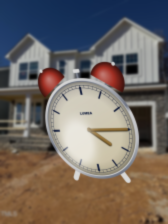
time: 4:15
